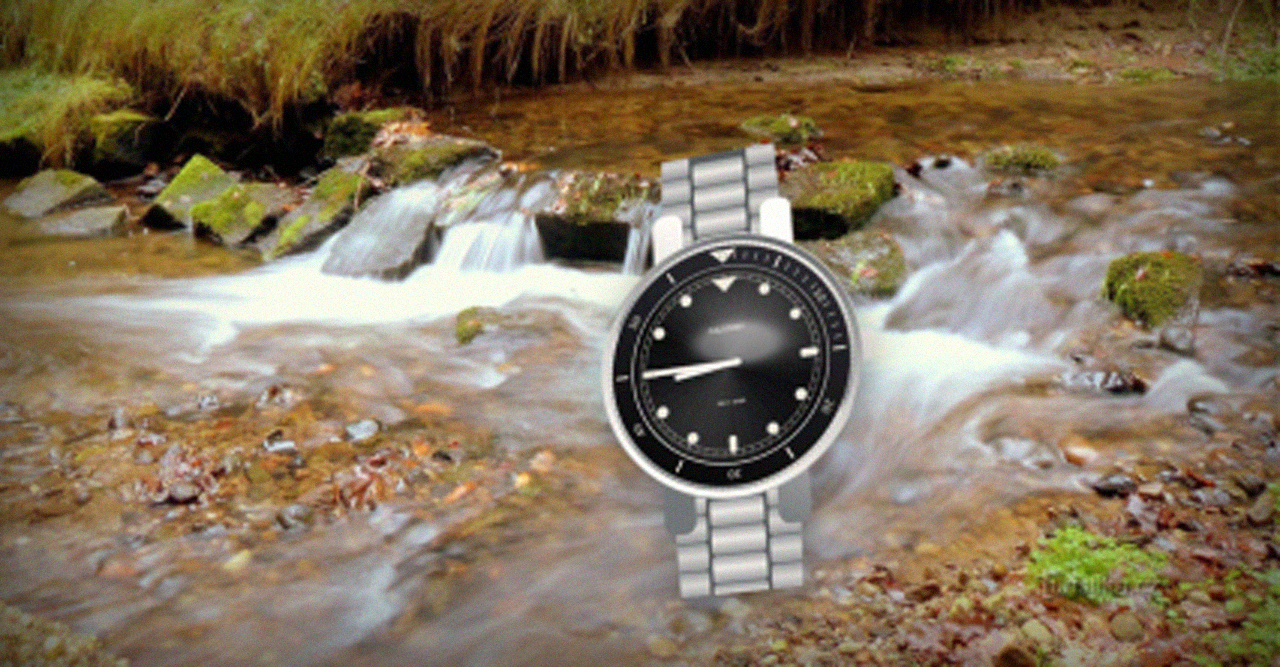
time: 8:45
